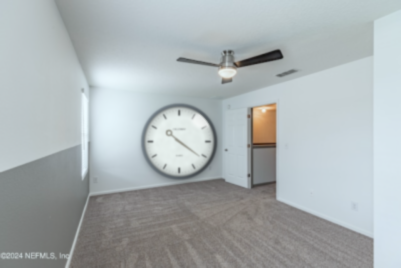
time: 10:21
